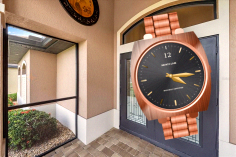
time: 4:16
